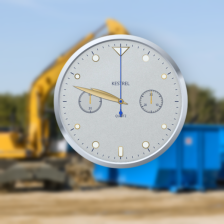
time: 9:48
